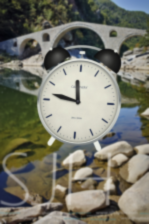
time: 11:47
